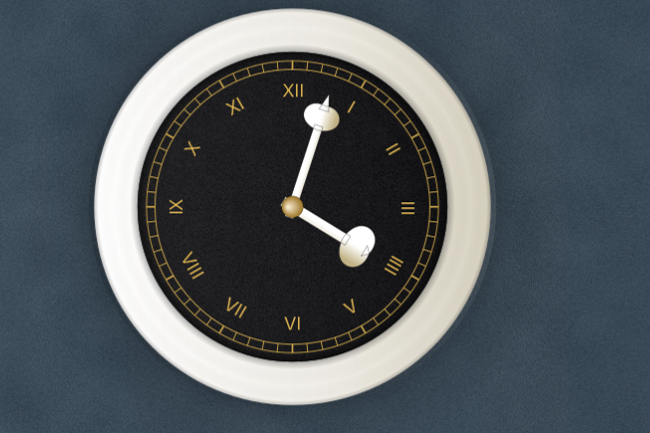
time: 4:03
